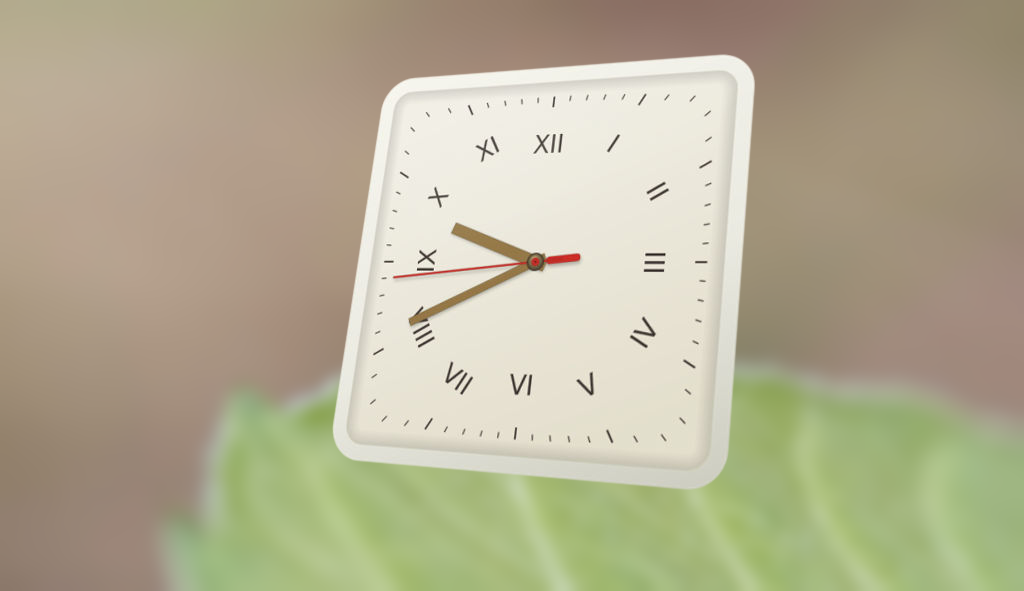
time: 9:40:44
